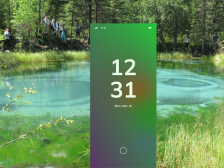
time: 12:31
